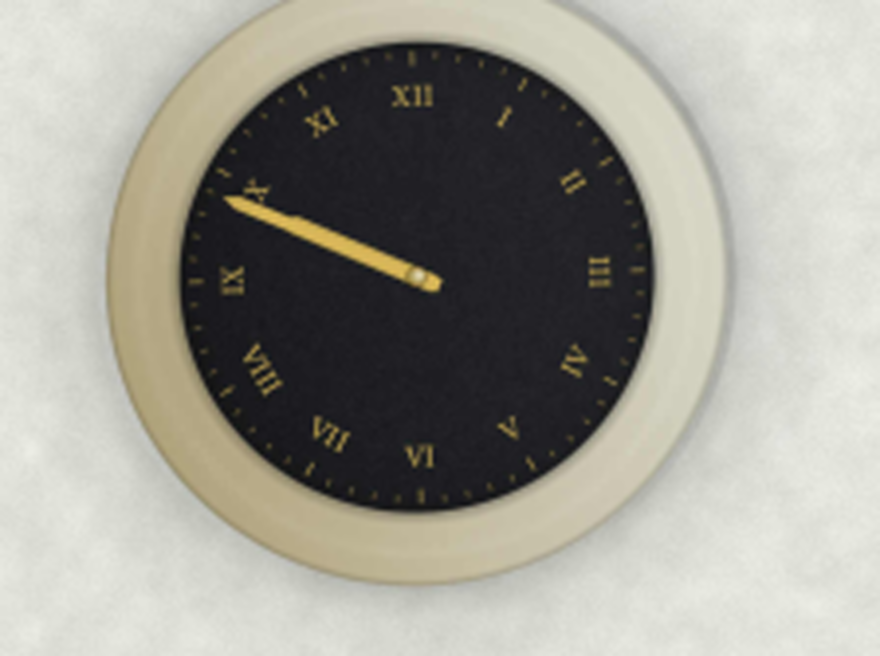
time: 9:49
